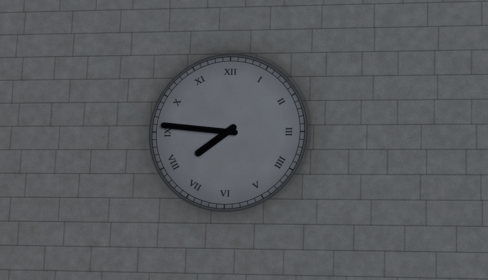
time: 7:46
